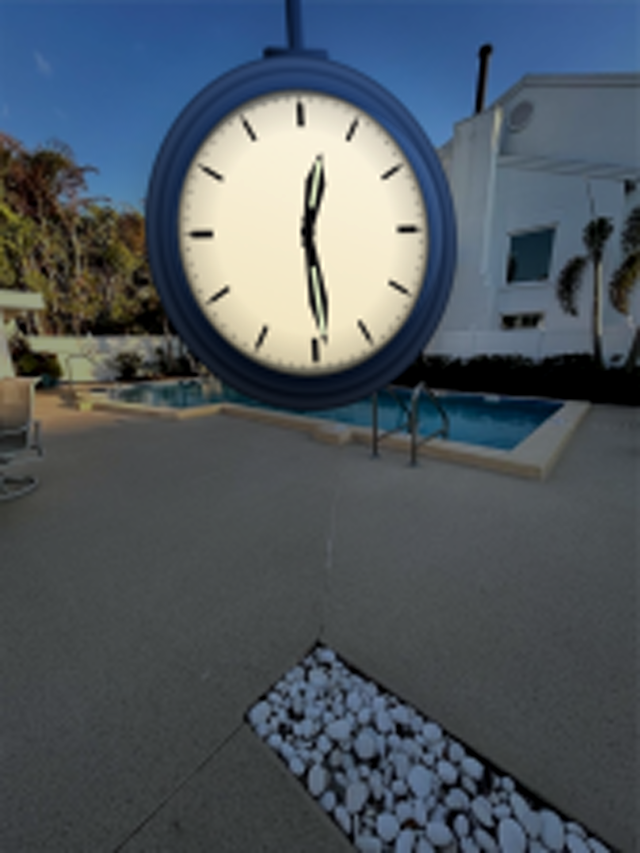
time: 12:29
